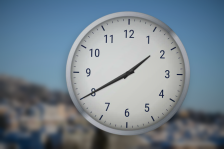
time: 1:40
